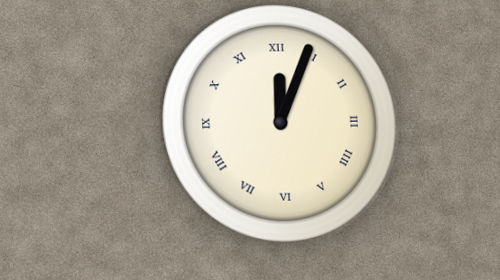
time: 12:04
